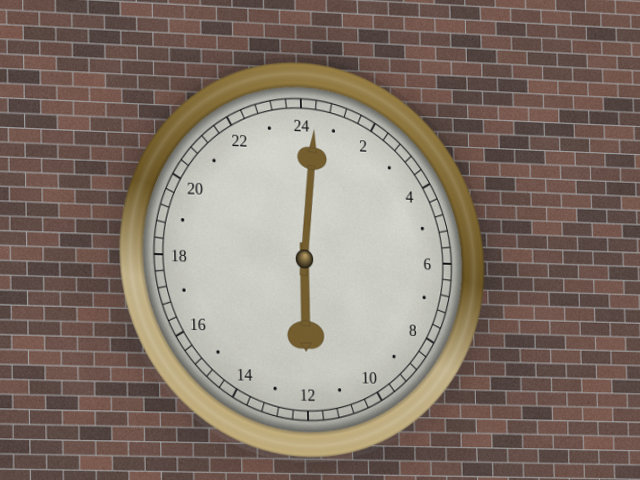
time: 12:01
